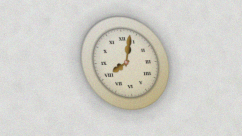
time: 8:03
